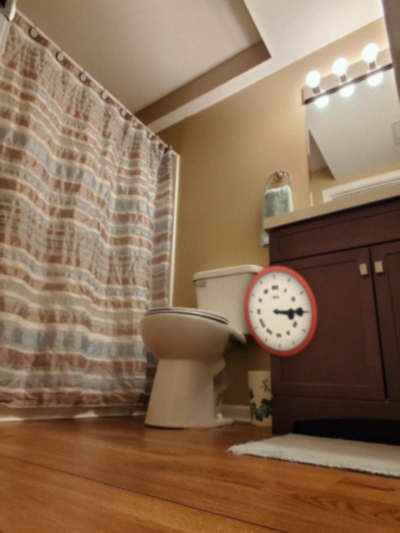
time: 3:15
